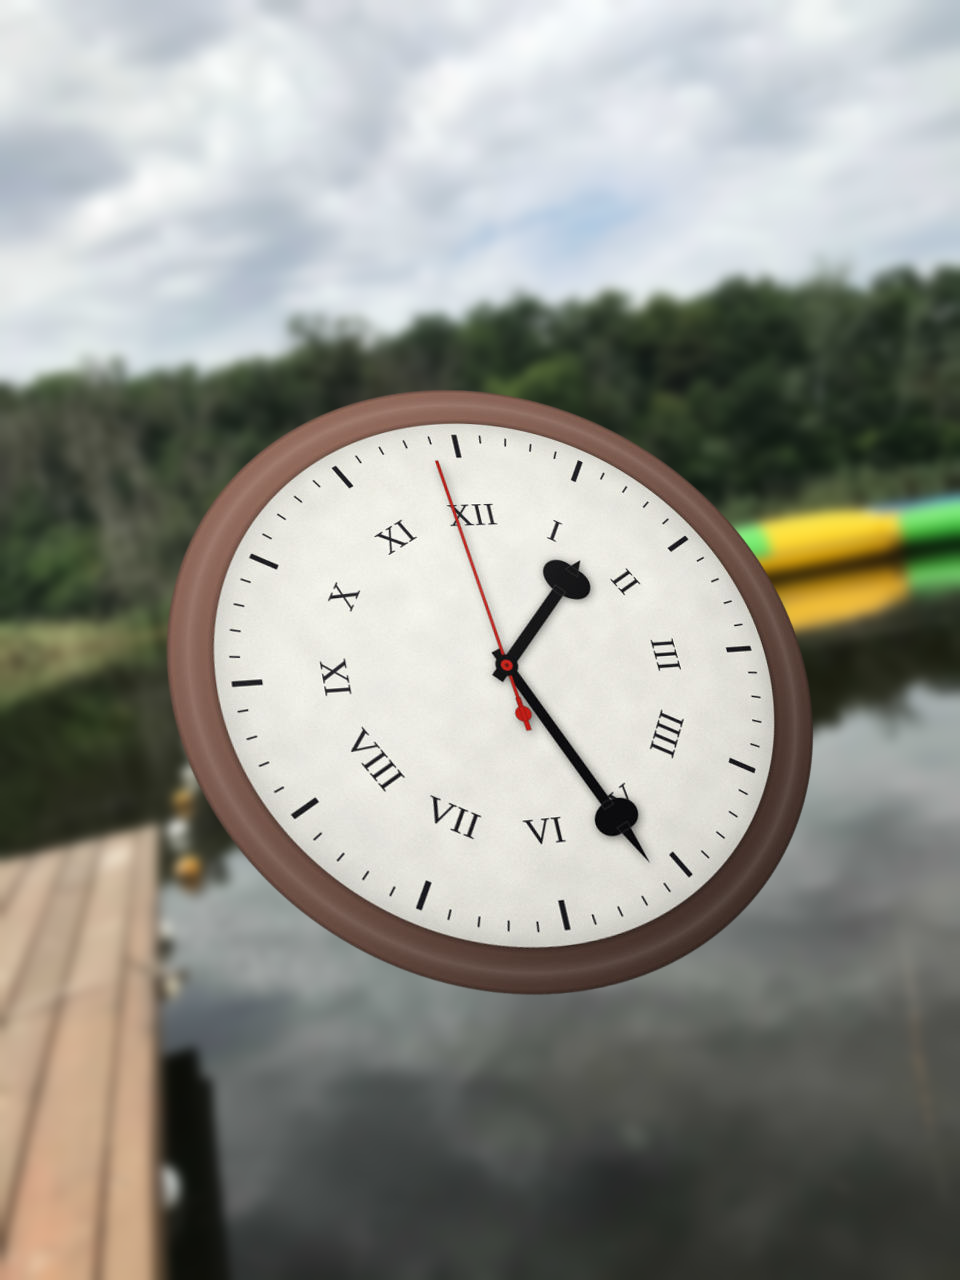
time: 1:25:59
